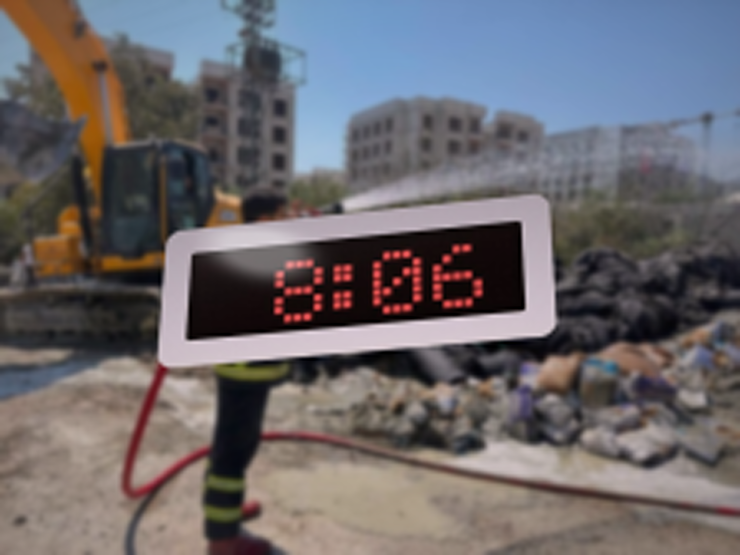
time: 8:06
